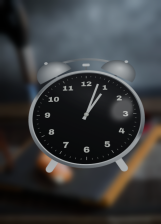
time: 1:03
